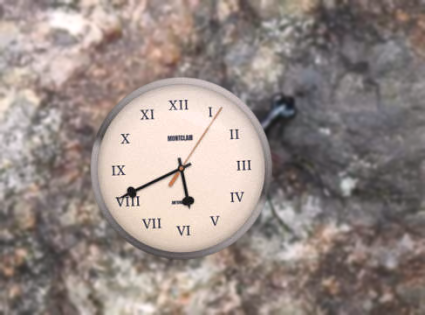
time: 5:41:06
